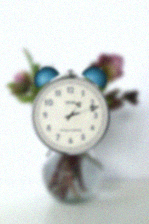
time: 1:12
